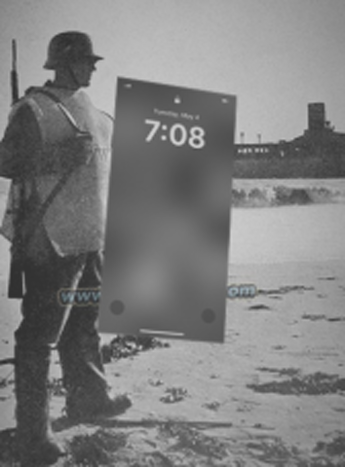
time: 7:08
